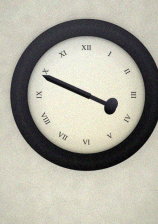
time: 3:49
